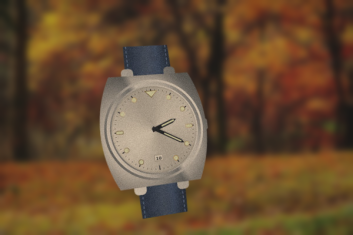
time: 2:20
